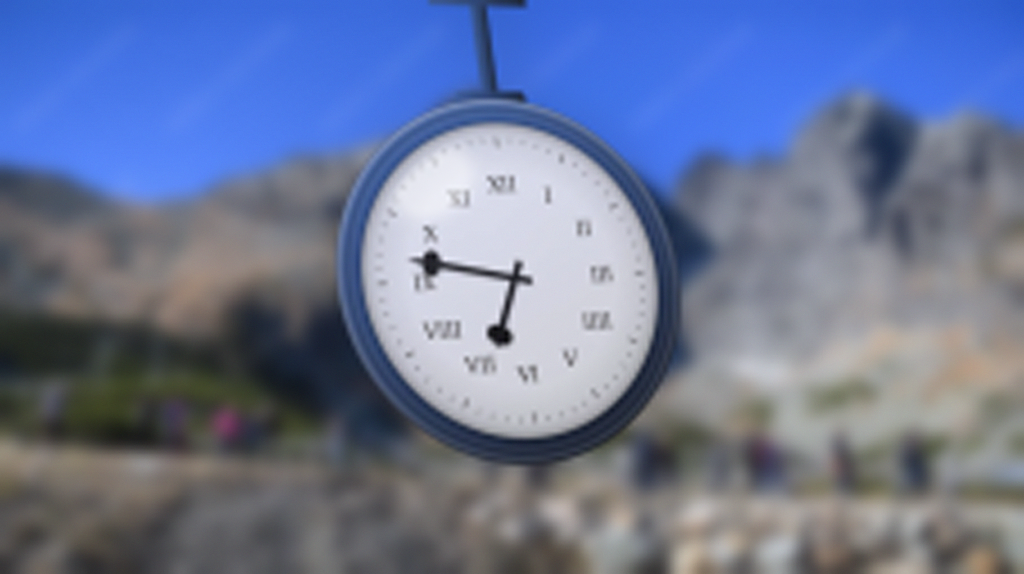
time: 6:47
